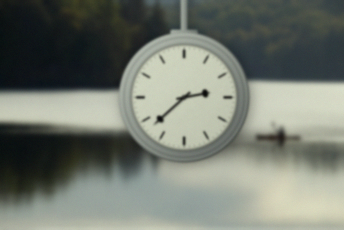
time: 2:38
